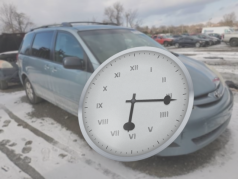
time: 6:16
